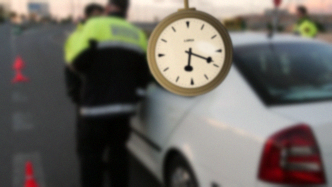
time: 6:19
